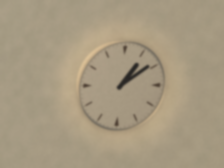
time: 1:09
